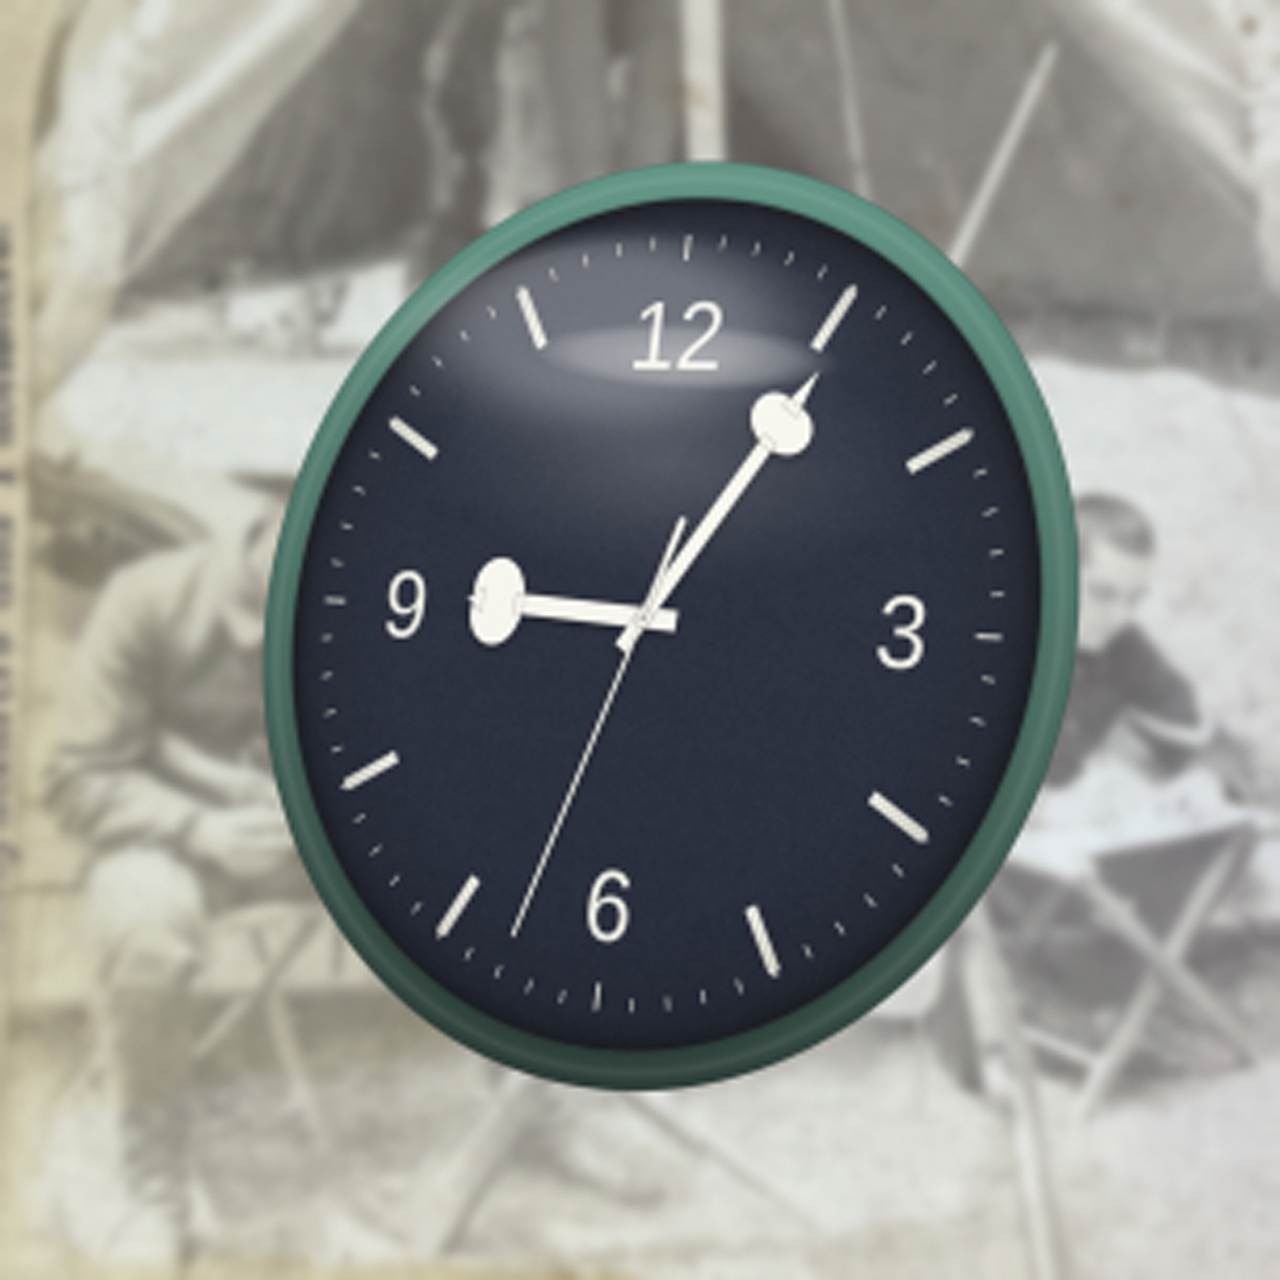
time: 9:05:33
